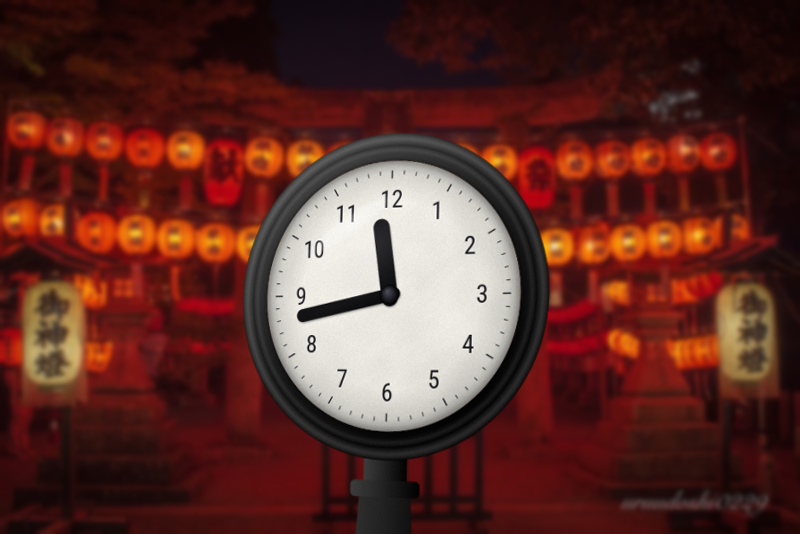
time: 11:43
